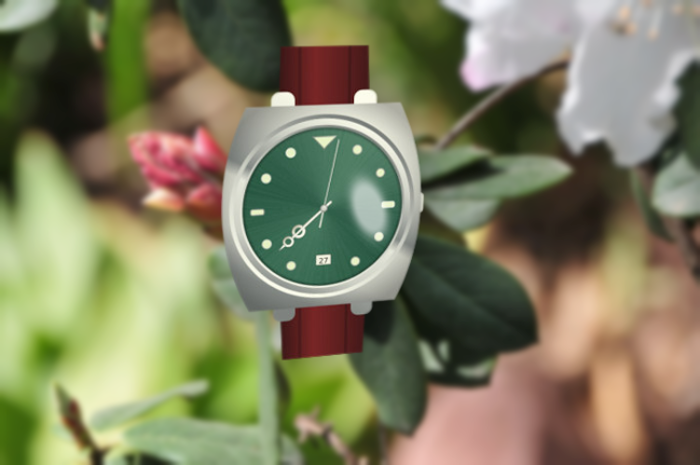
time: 7:38:02
